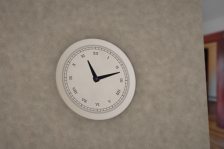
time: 11:12
